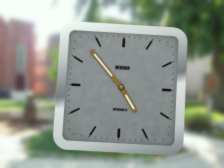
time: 4:53
